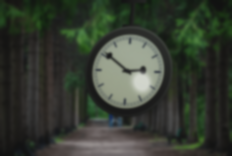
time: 2:51
